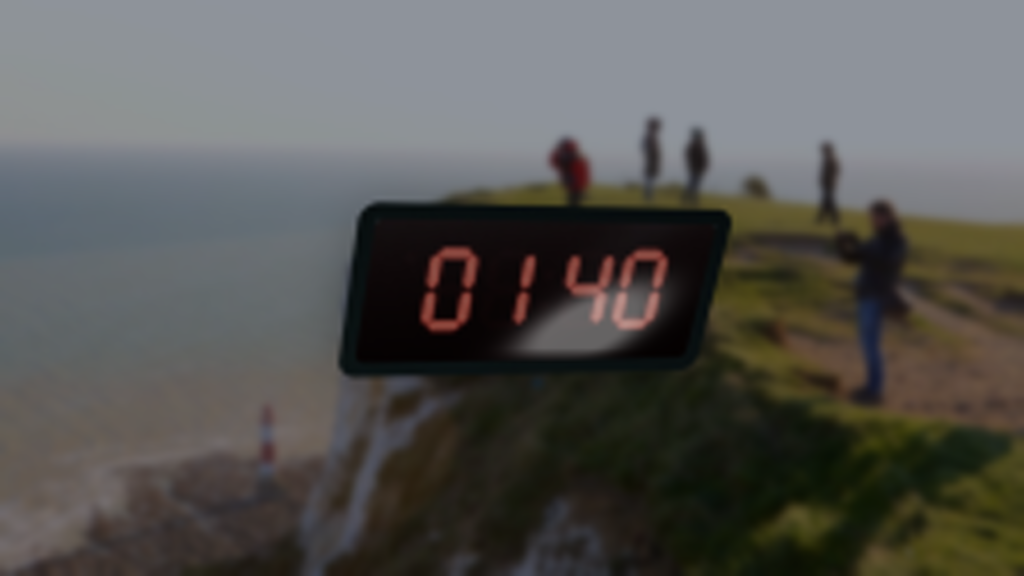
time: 1:40
